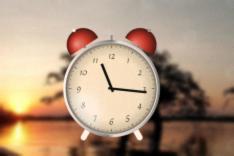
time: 11:16
